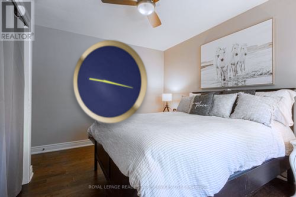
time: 9:17
